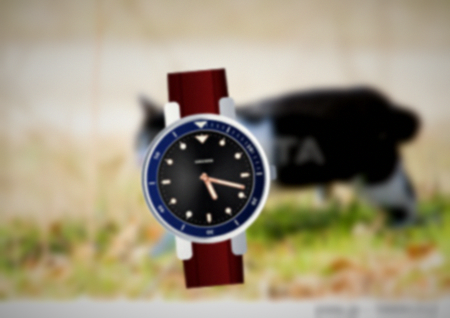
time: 5:18
